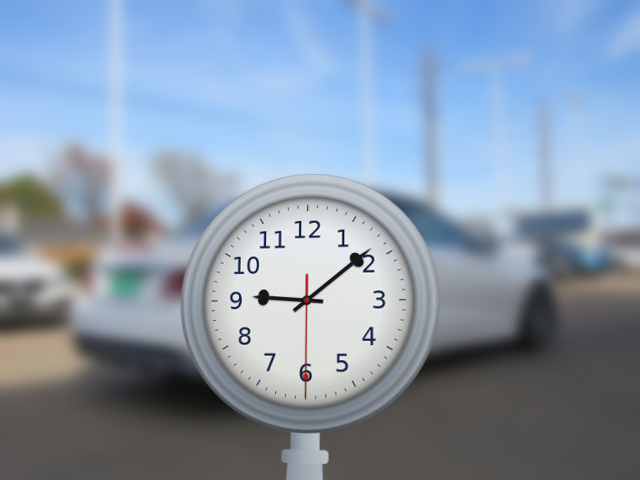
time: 9:08:30
